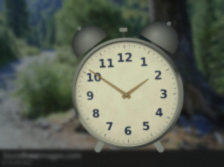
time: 1:51
